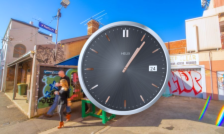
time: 1:06
